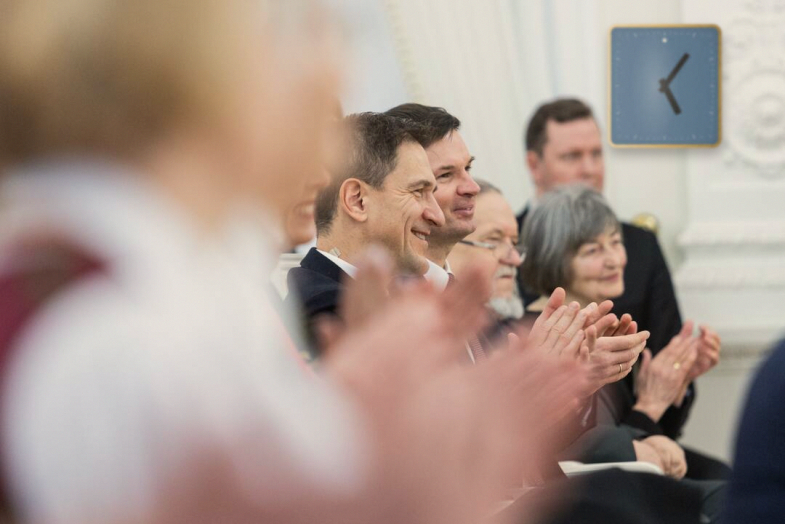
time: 5:06
